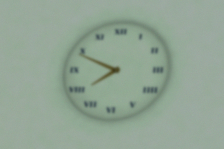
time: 7:49
